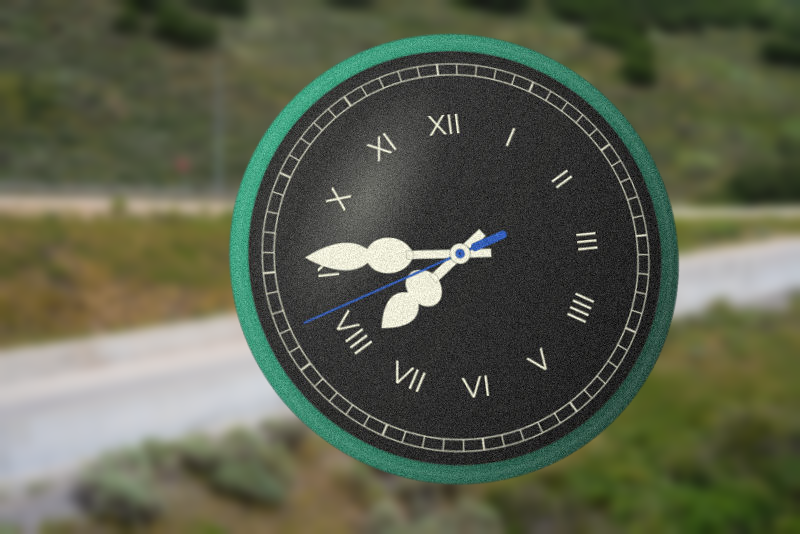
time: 7:45:42
